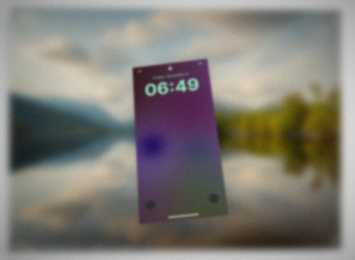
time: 6:49
